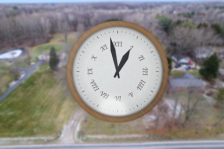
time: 12:58
